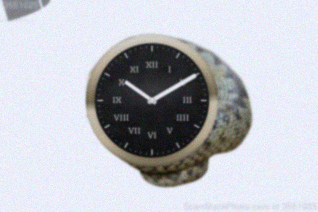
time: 10:10
